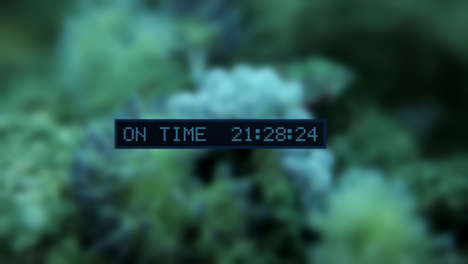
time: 21:28:24
